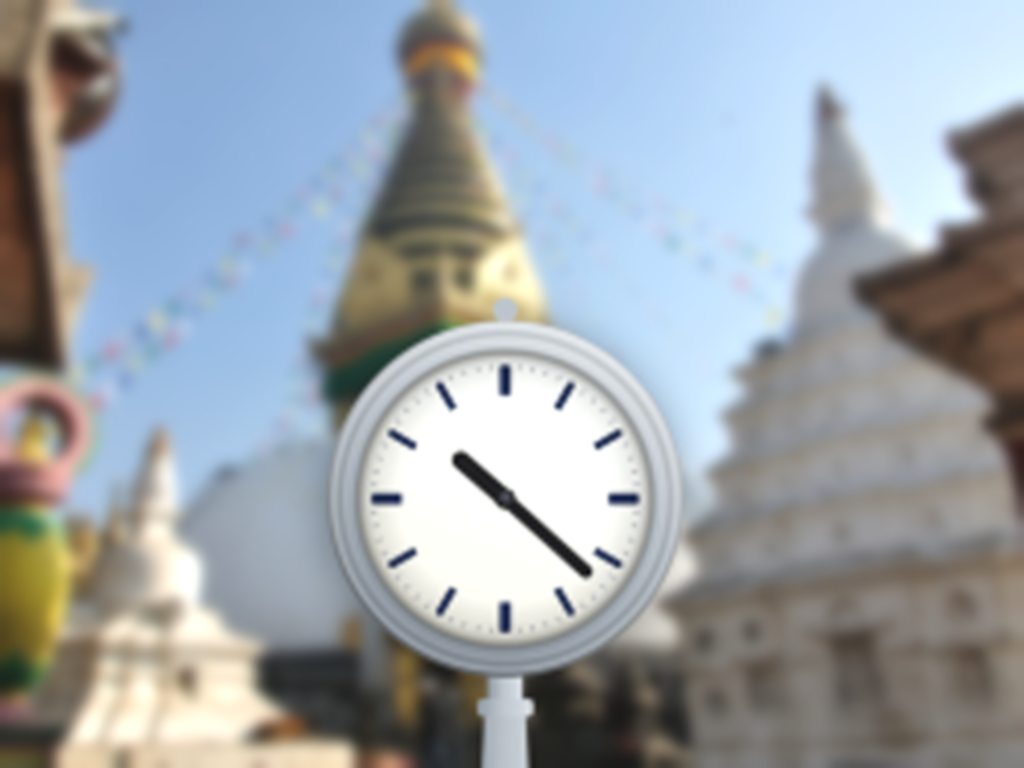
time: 10:22
